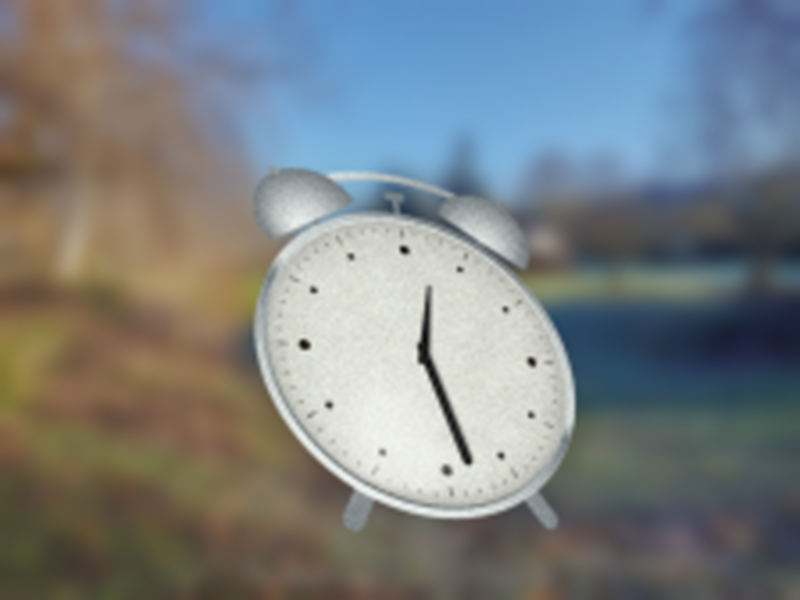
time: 12:28
